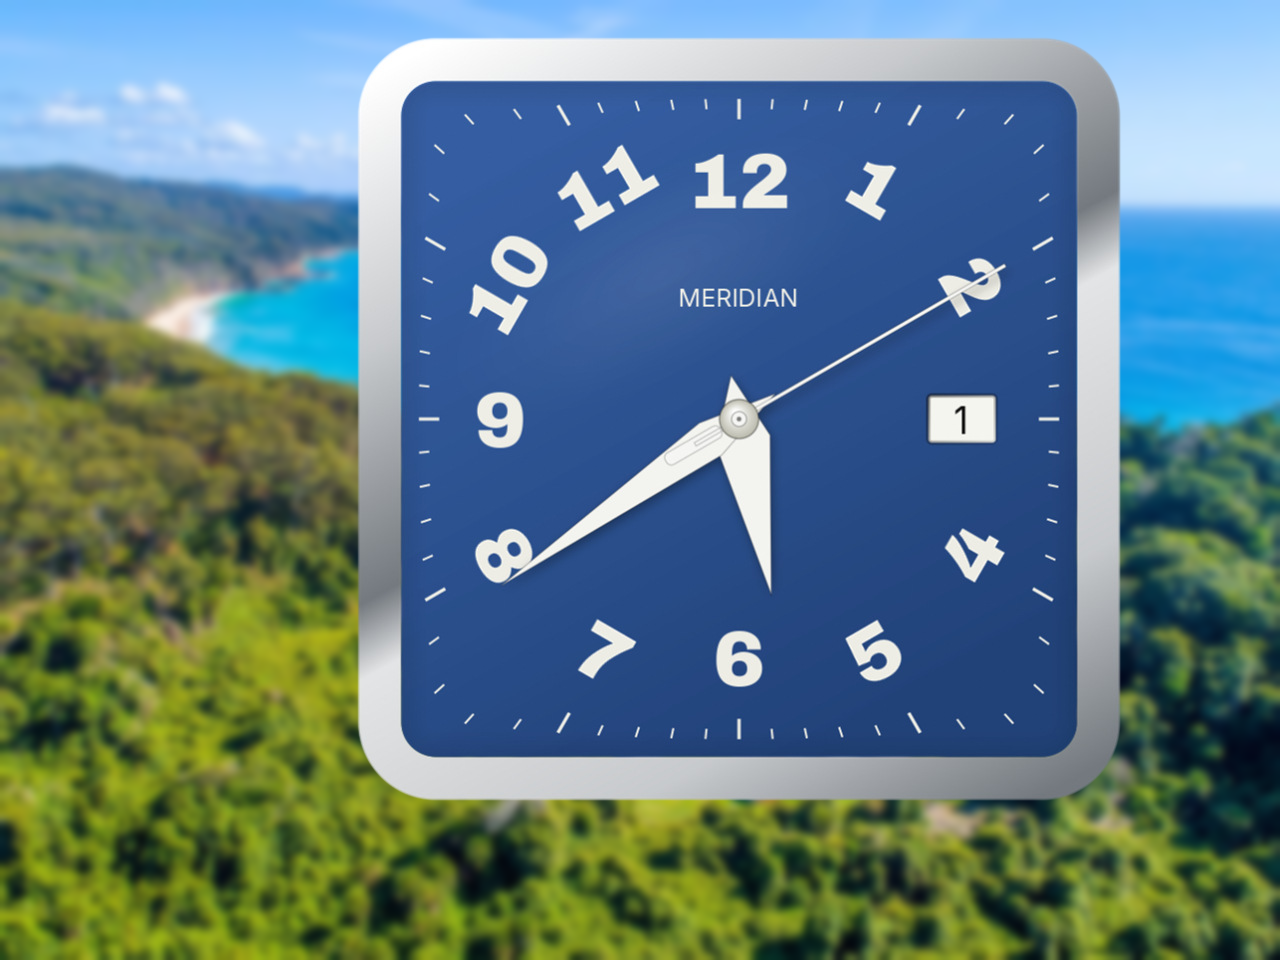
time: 5:39:10
